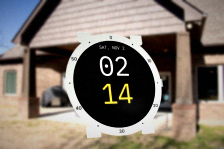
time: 2:14
